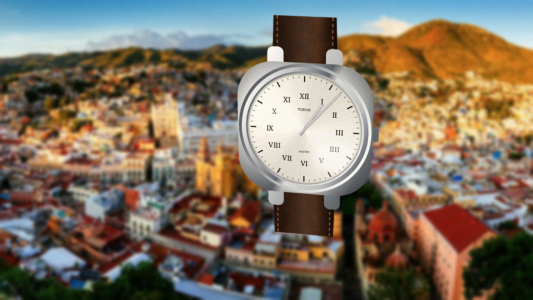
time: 1:07
